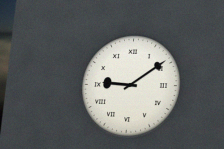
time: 9:09
